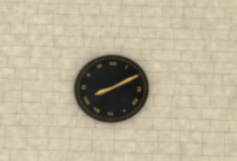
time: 8:10
